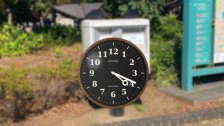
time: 4:19
